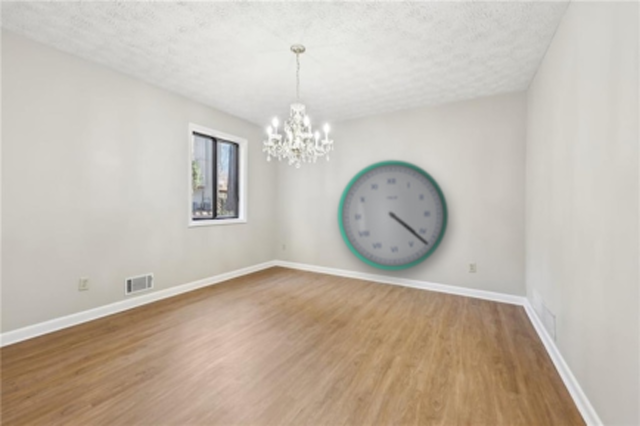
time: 4:22
